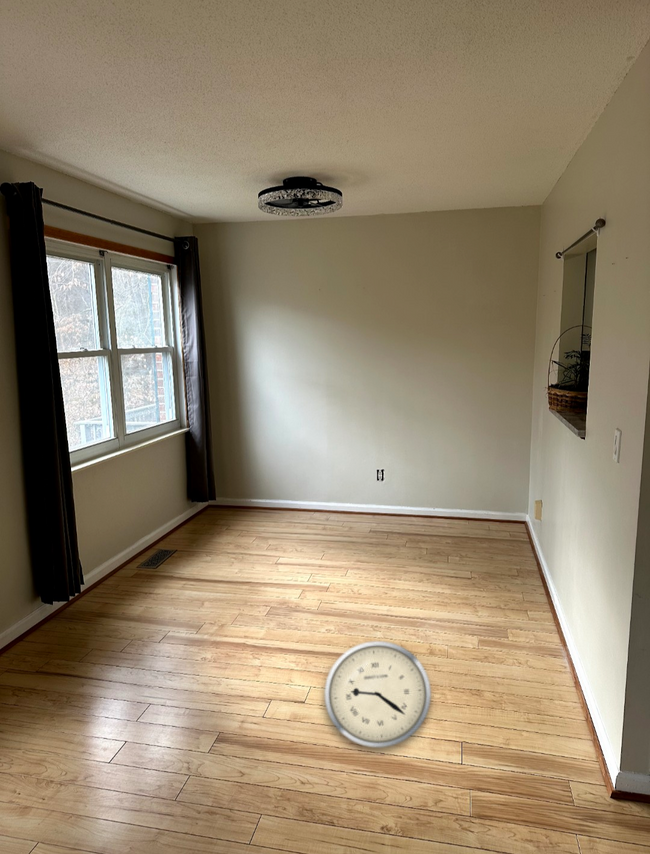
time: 9:22
